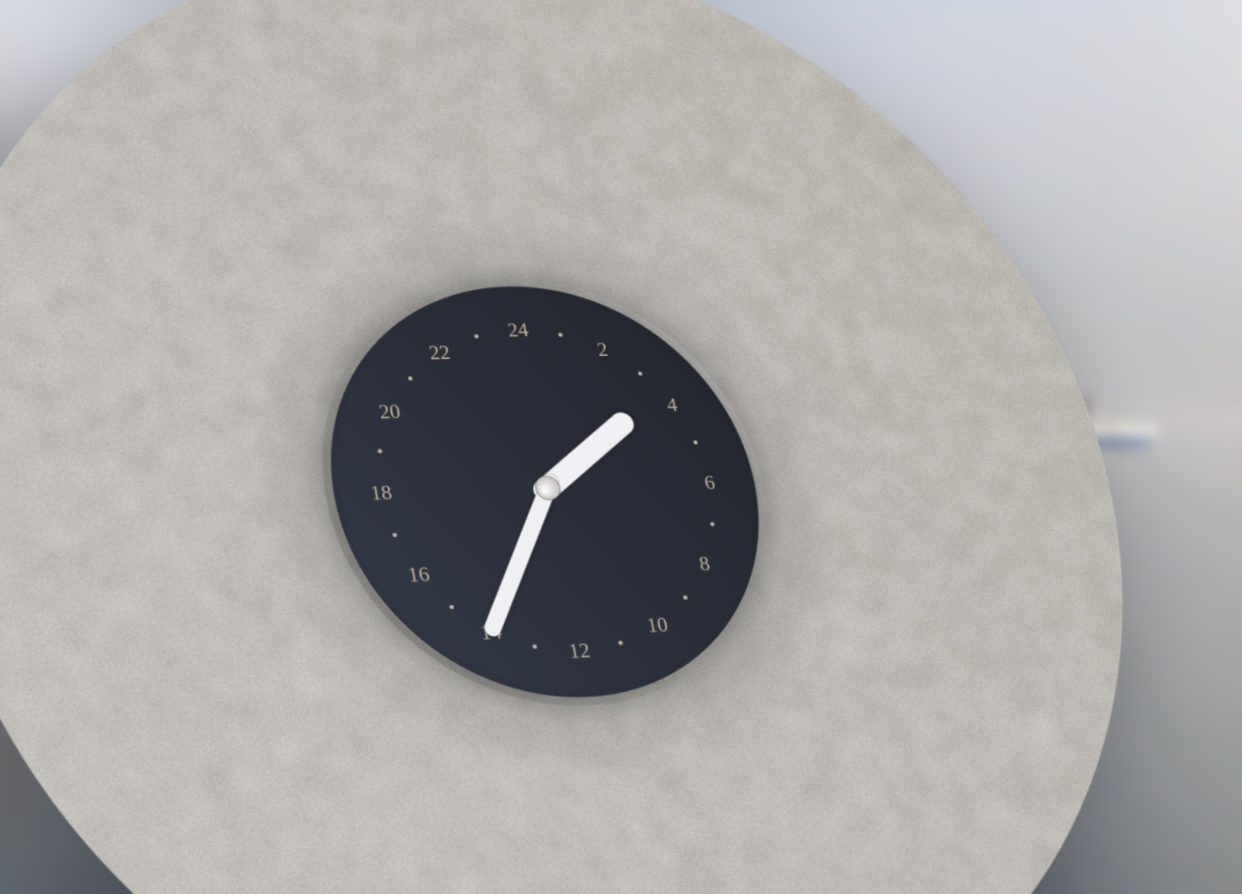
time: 3:35
